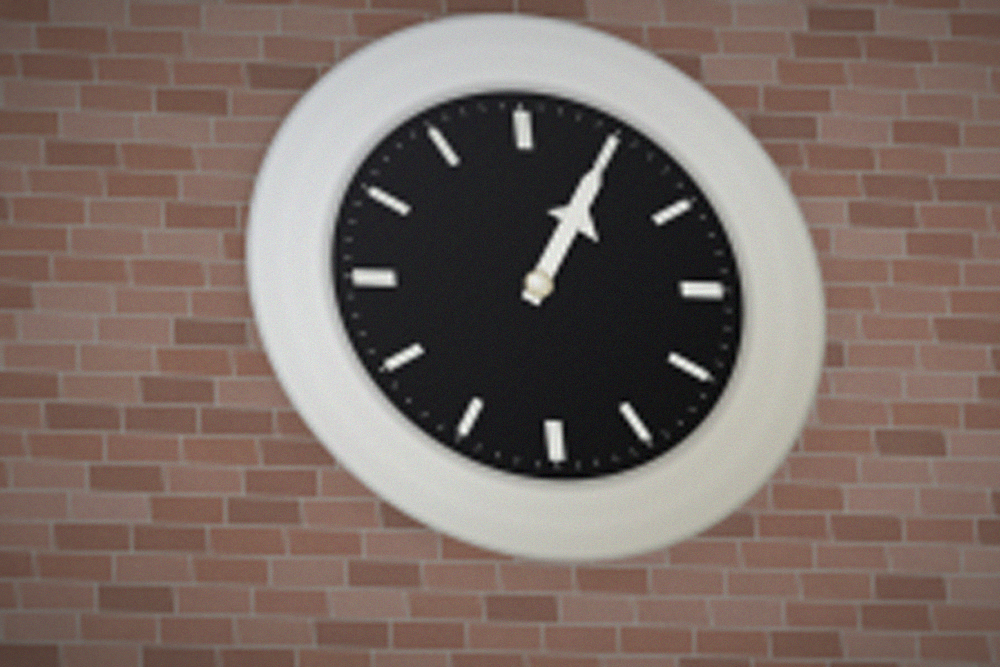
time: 1:05
